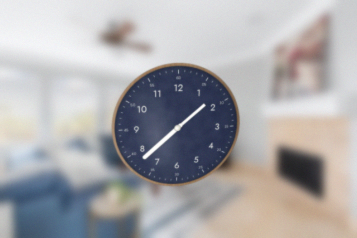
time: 1:38
